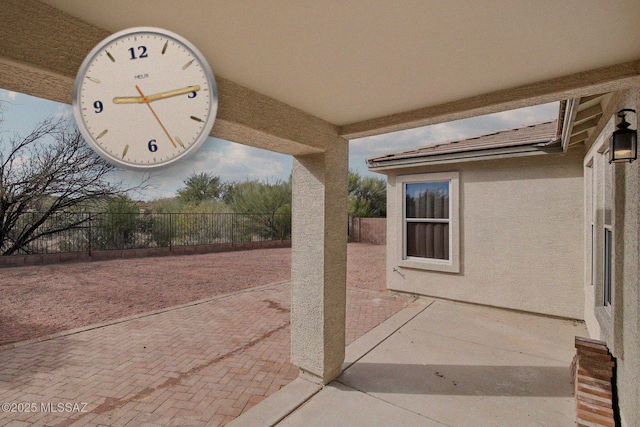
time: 9:14:26
